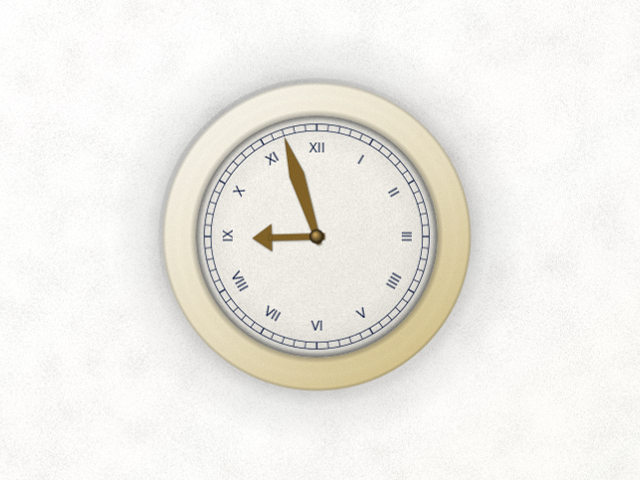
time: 8:57
